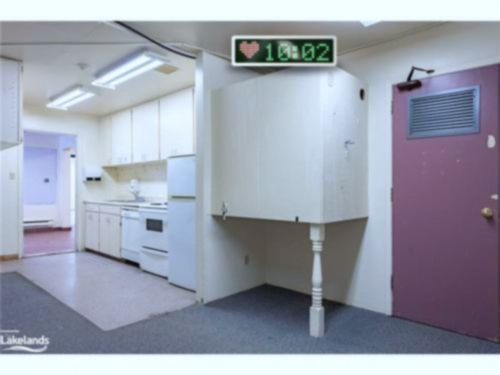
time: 10:02
